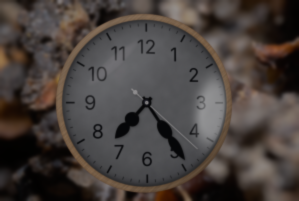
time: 7:24:22
